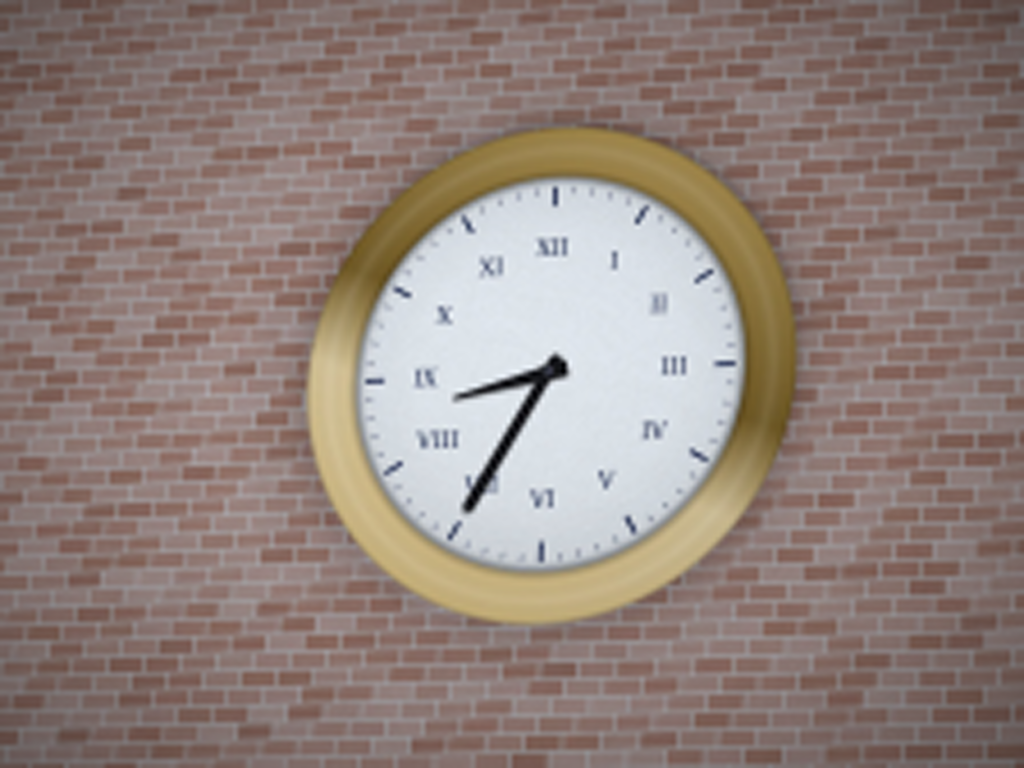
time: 8:35
